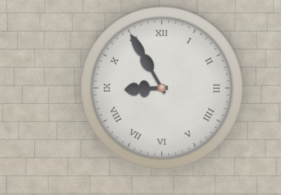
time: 8:55
